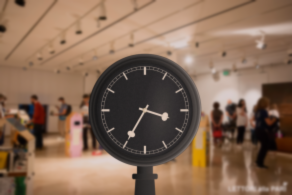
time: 3:35
